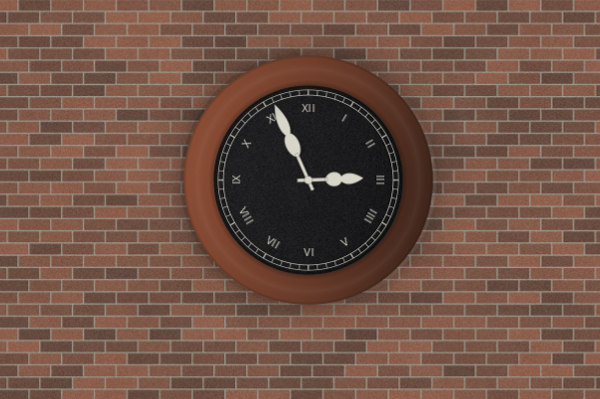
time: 2:56
